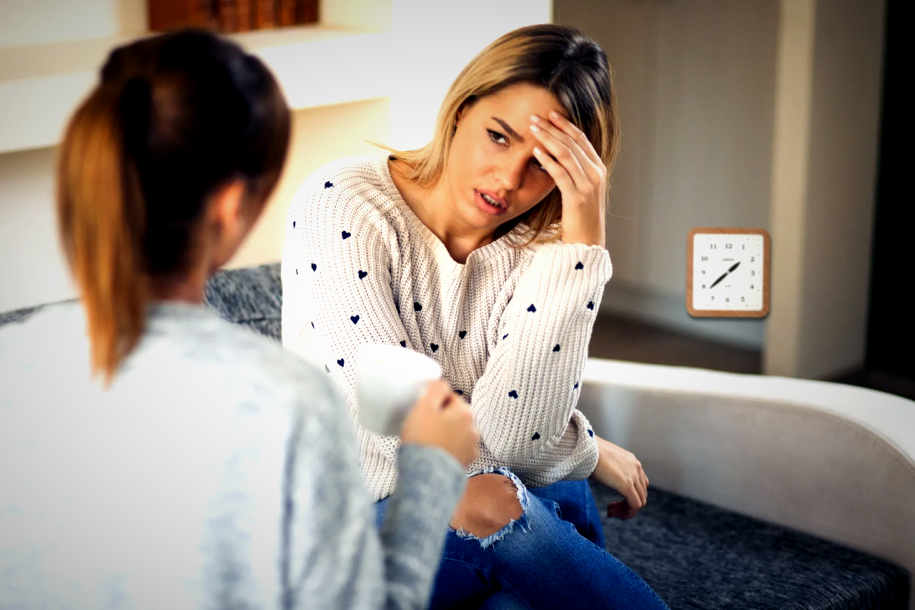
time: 1:38
